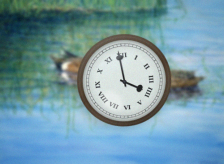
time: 3:59
